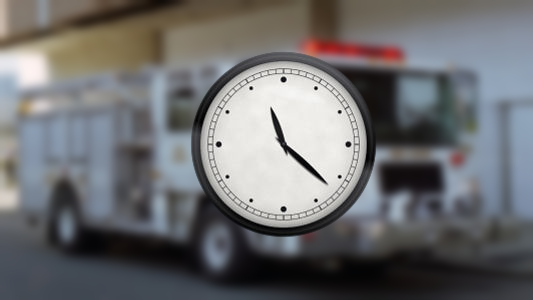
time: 11:22
